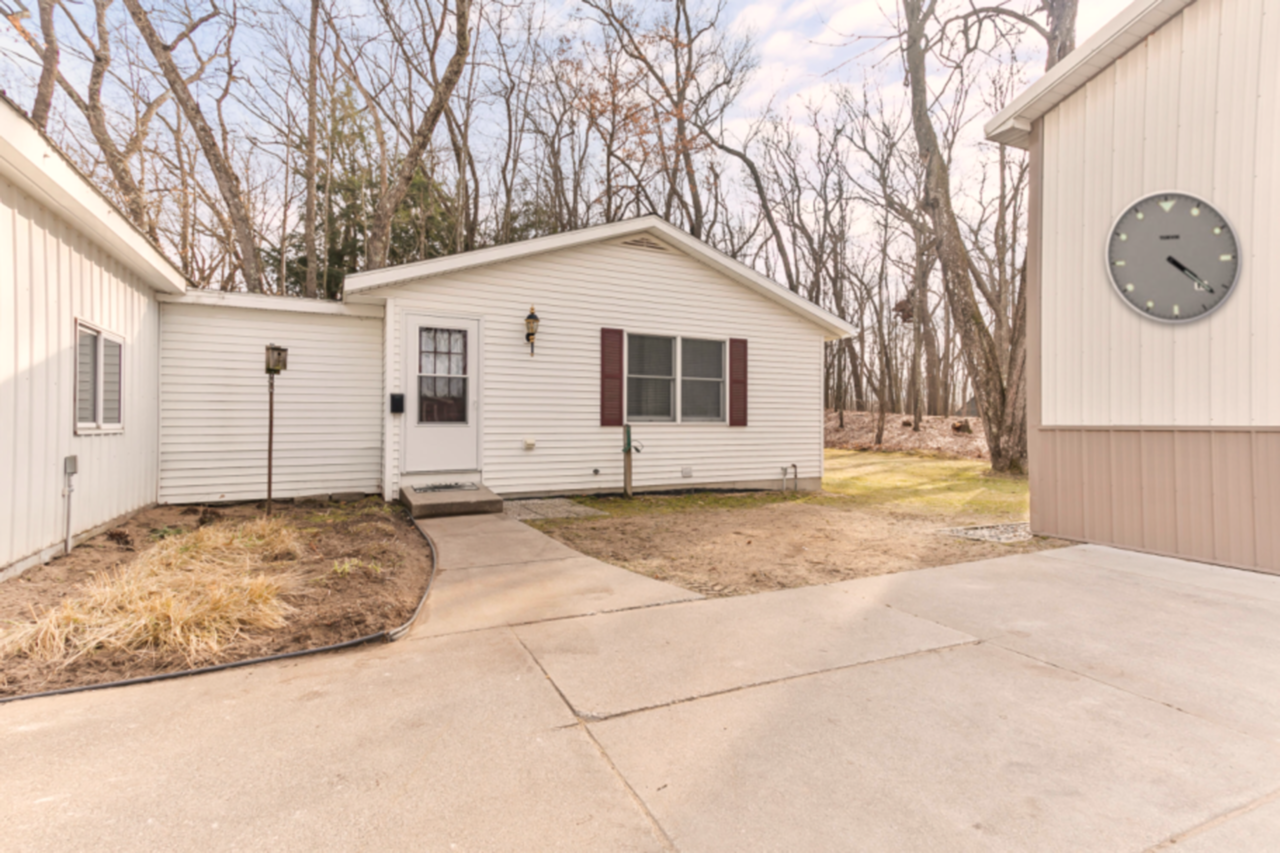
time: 4:22
